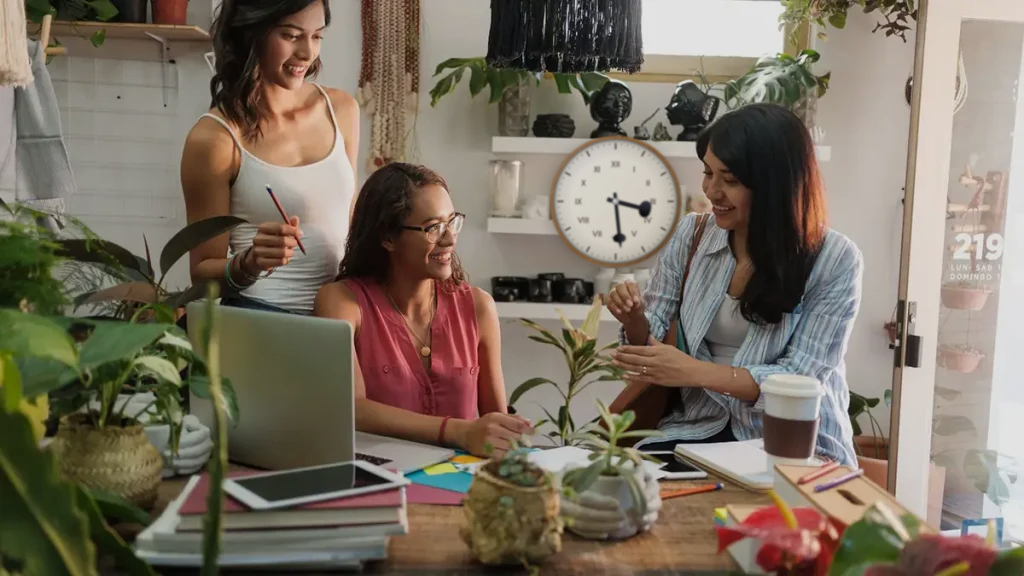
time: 3:29
